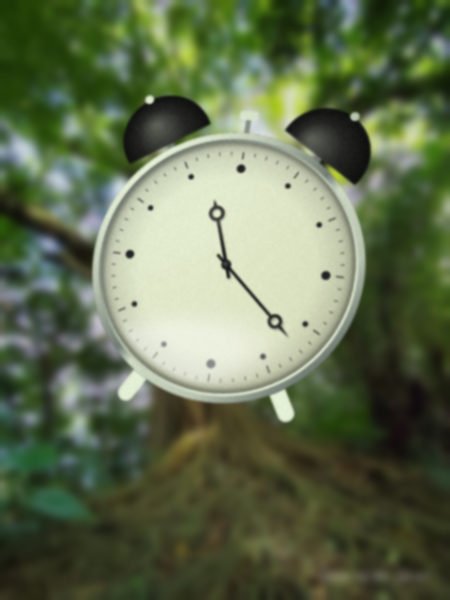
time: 11:22
